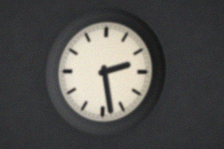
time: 2:28
